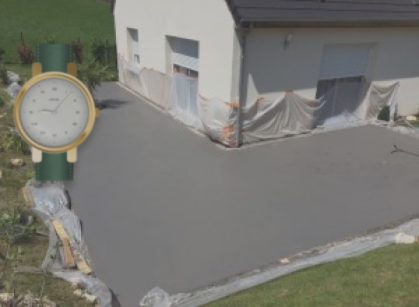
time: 9:07
